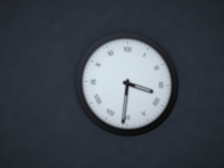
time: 3:31
